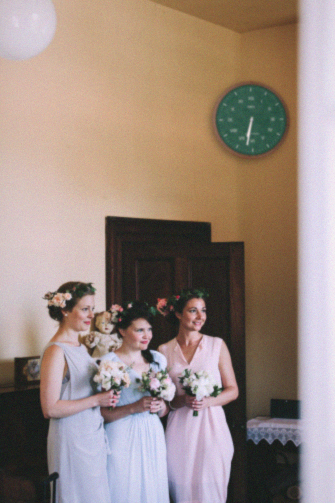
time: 6:32
